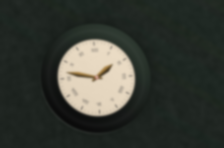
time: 1:47
